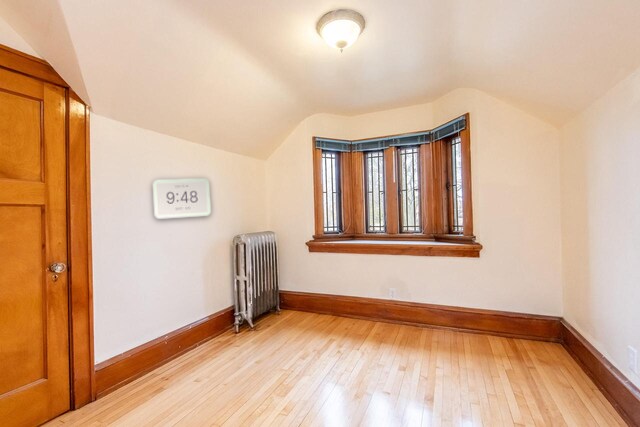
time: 9:48
